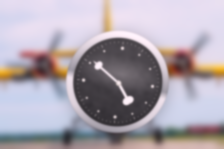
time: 4:51
